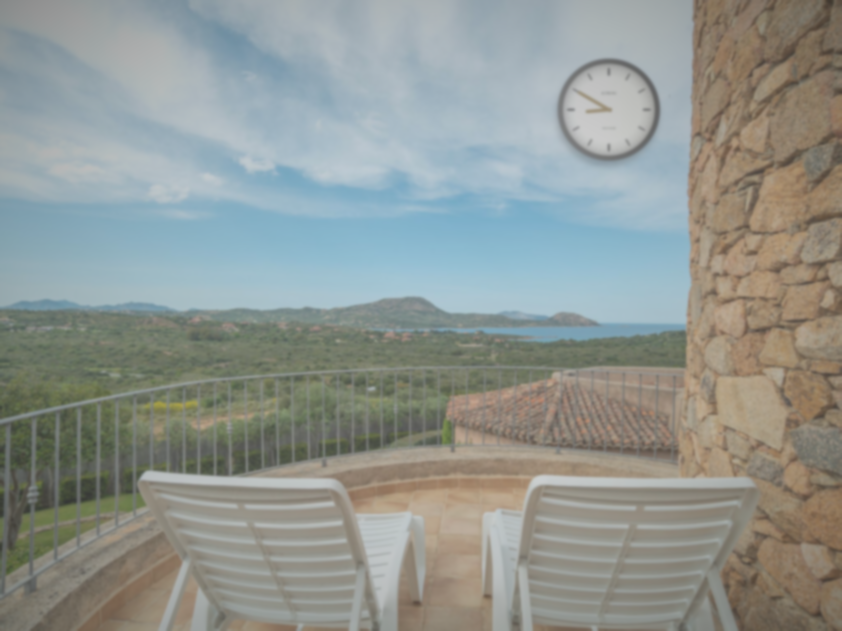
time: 8:50
